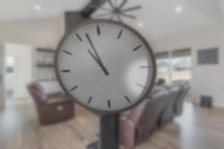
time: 10:57
